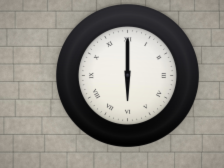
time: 6:00
